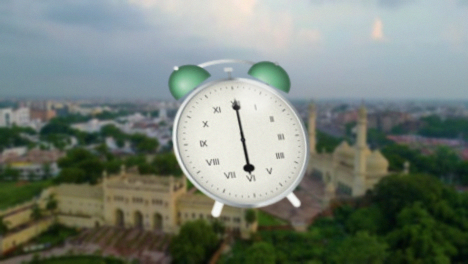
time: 6:00
